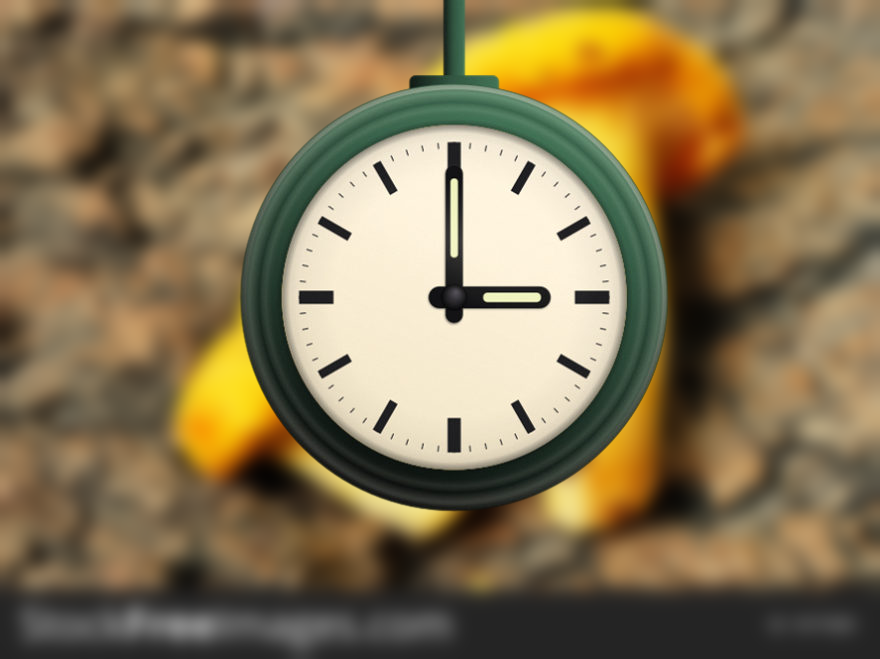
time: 3:00
